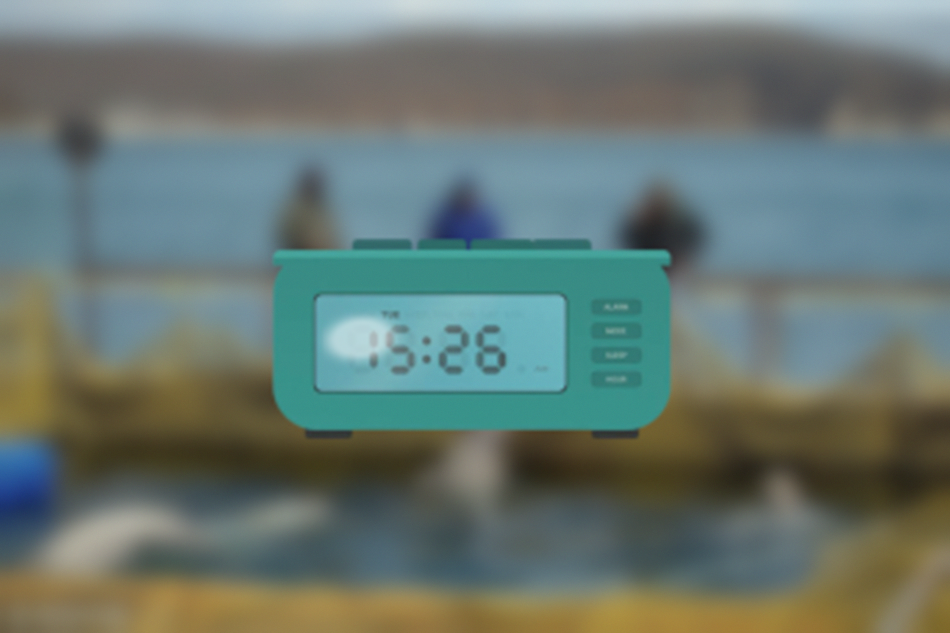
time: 15:26
